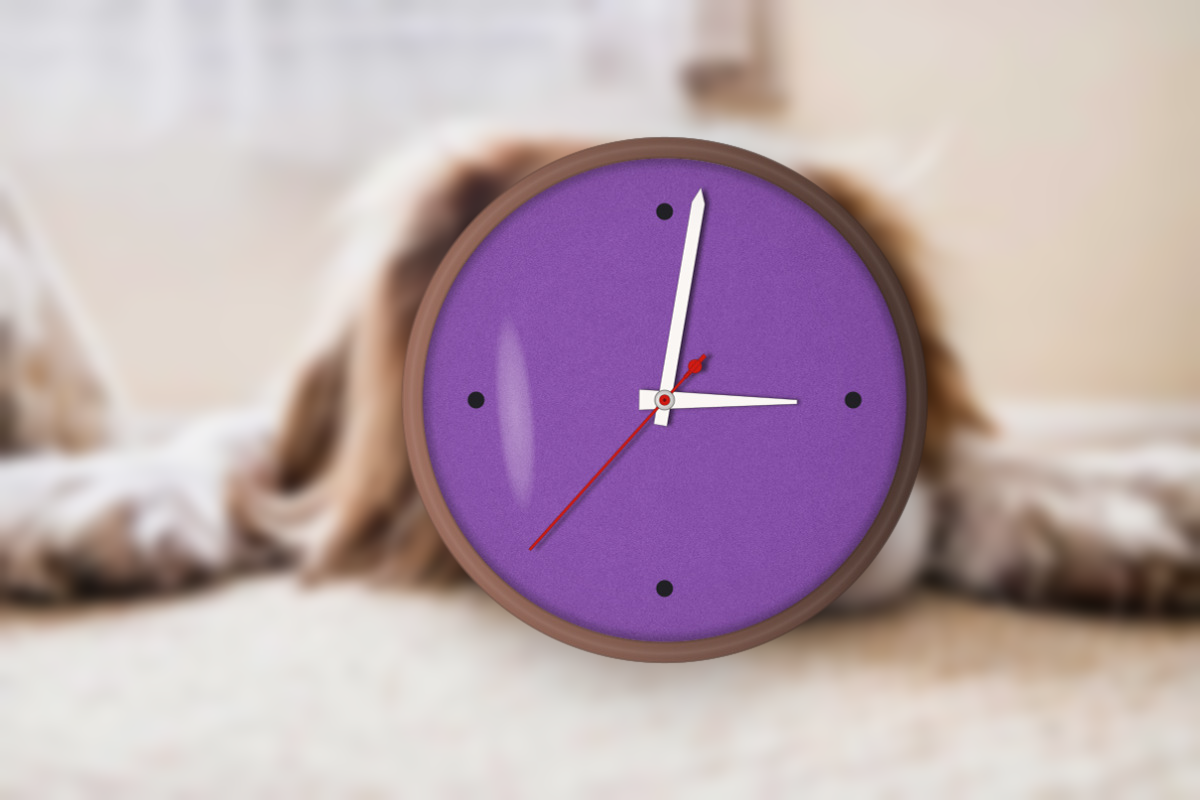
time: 3:01:37
